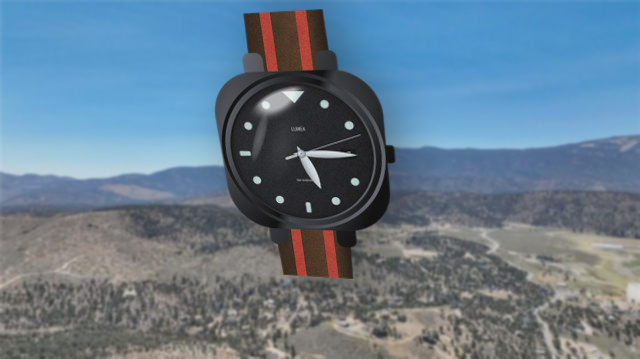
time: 5:15:12
